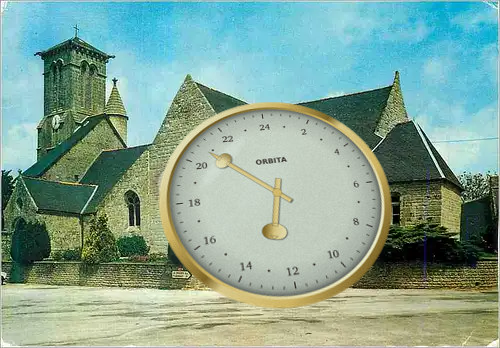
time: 12:52
